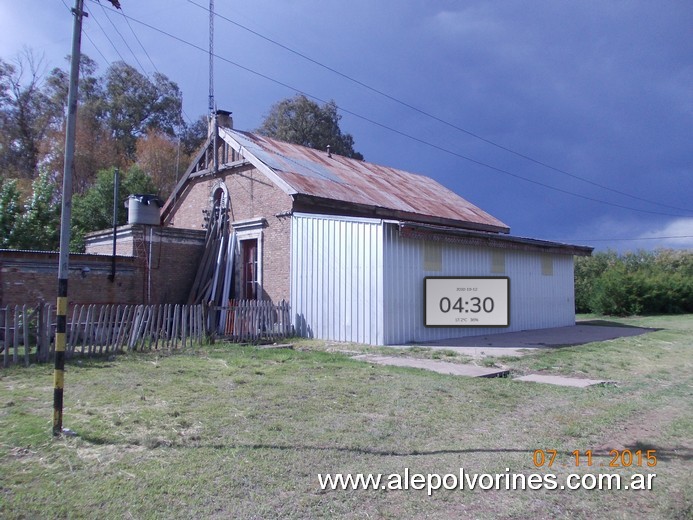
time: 4:30
